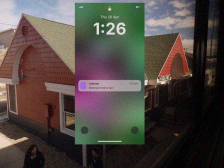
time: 1:26
